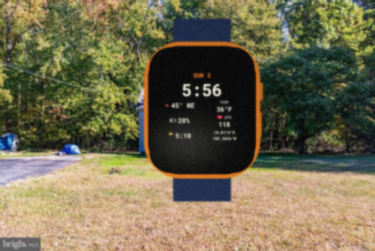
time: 5:56
